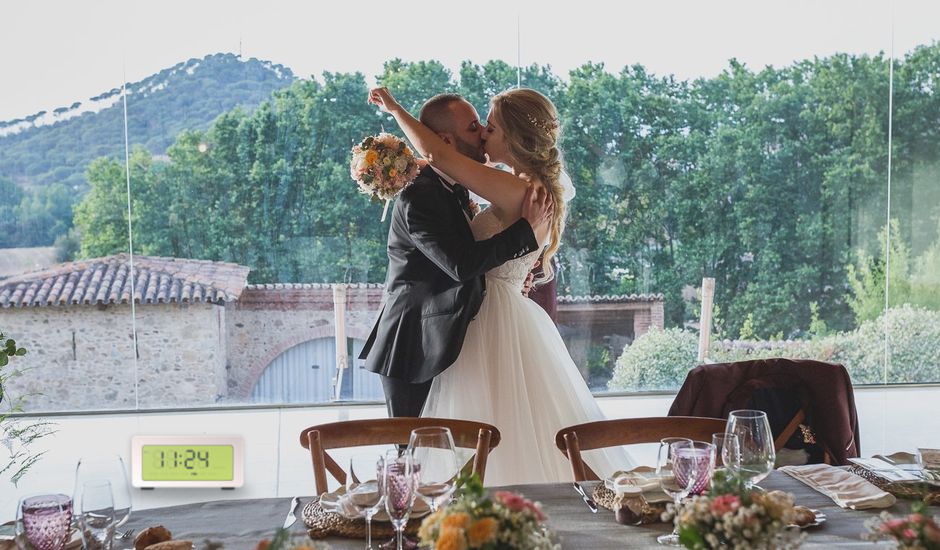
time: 11:24
